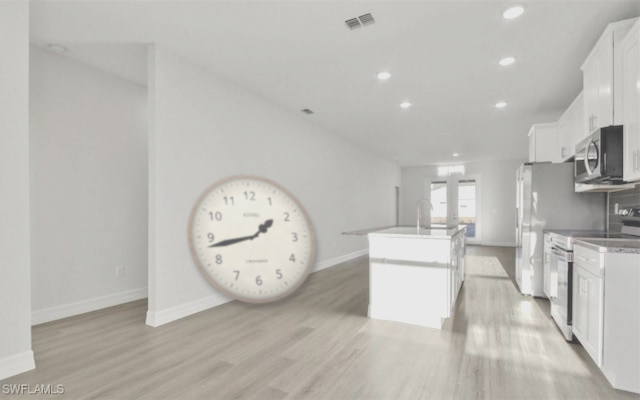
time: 1:43
